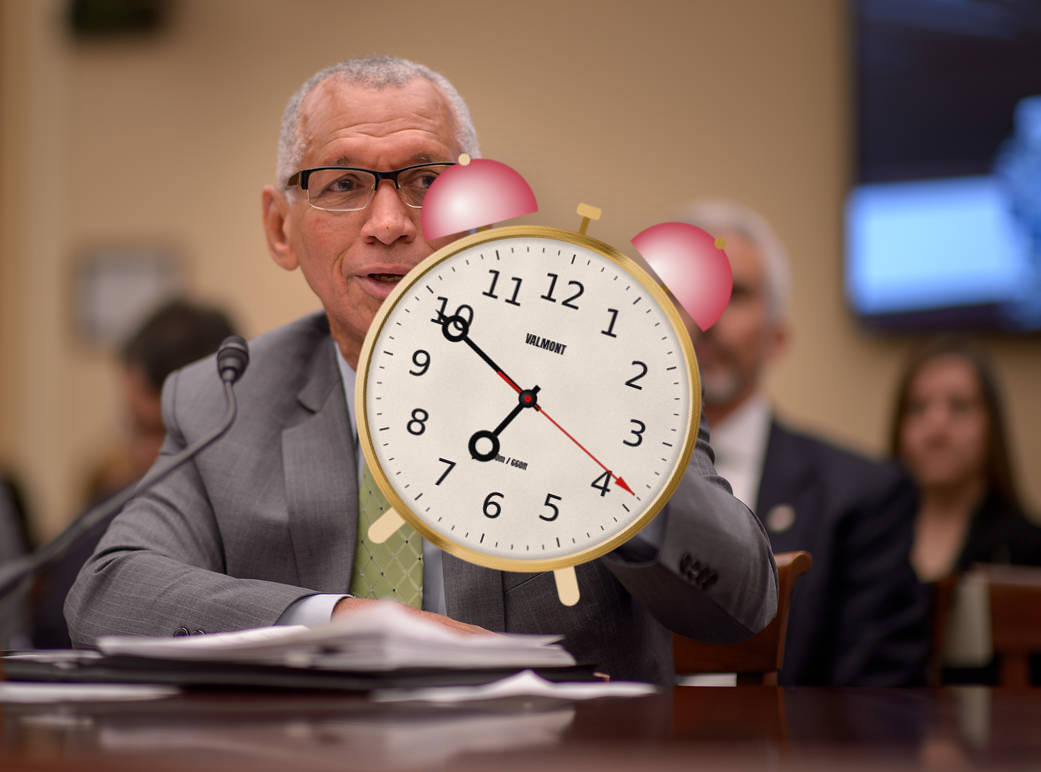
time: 6:49:19
